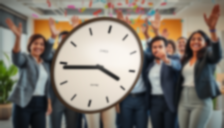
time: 3:44
